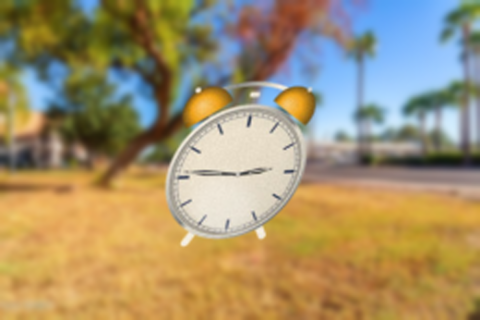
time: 2:46
